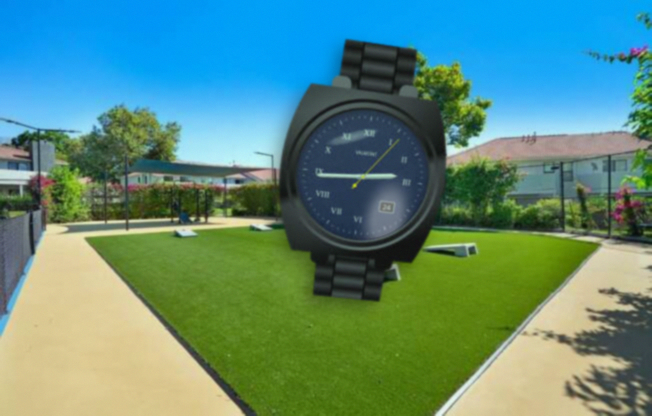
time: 2:44:06
